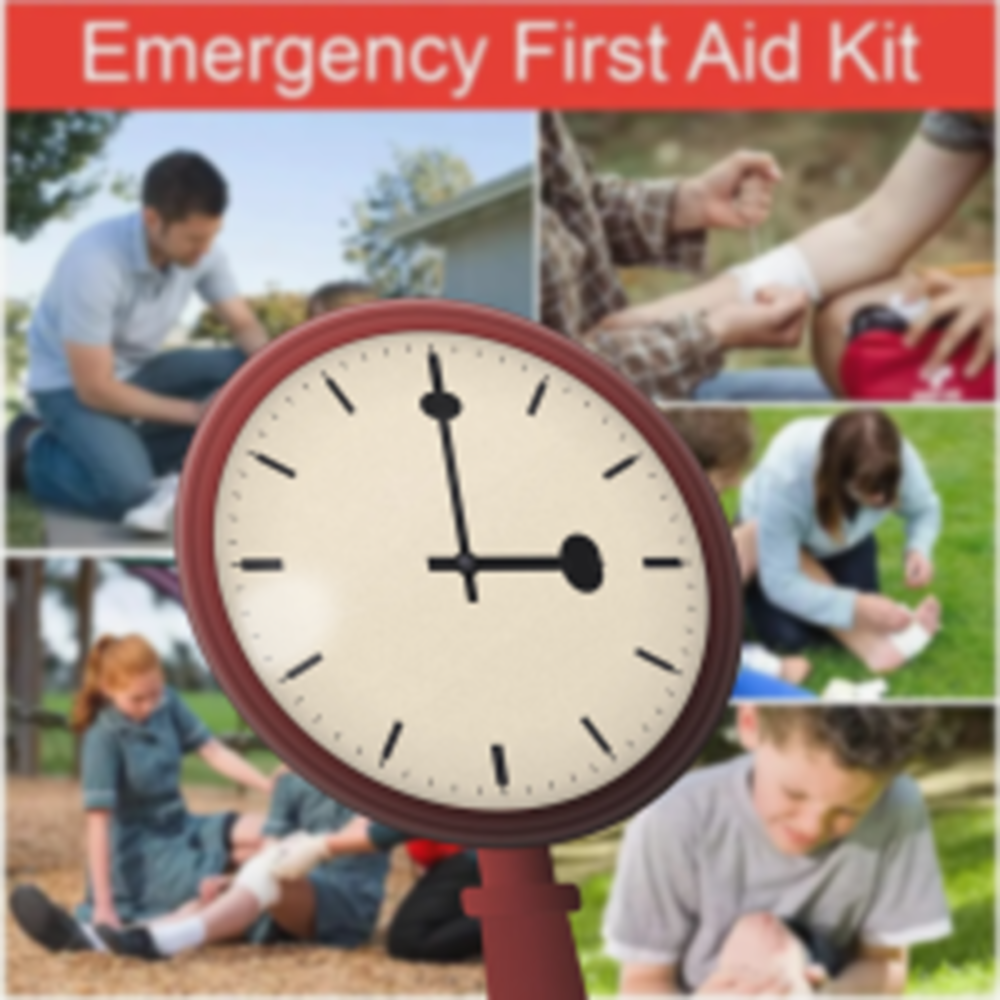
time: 3:00
